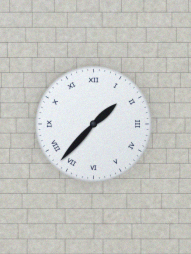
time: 1:37
